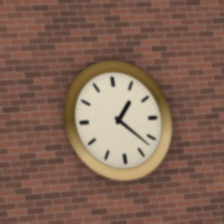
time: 1:22
